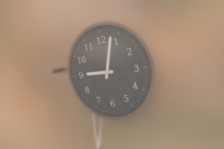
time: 9:03
